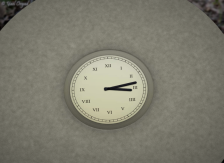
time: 3:13
